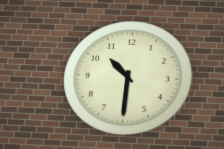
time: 10:30
